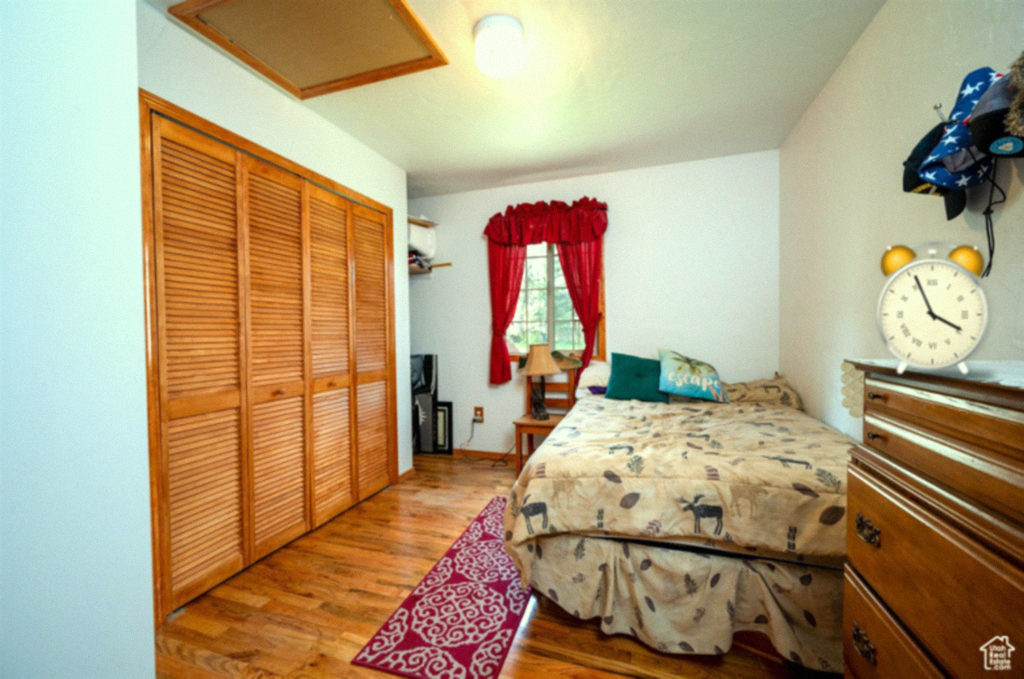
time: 3:56
